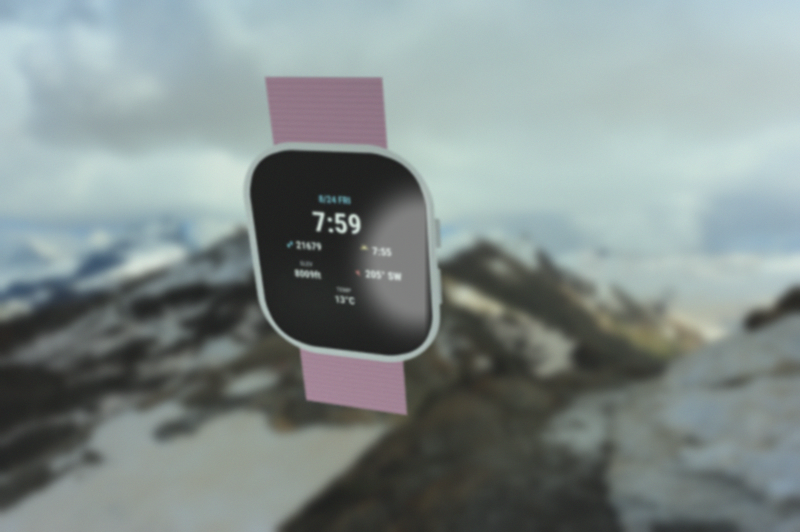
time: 7:59
